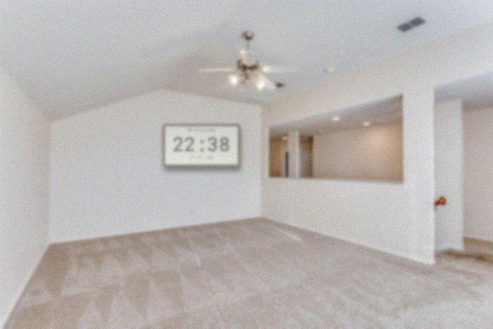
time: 22:38
